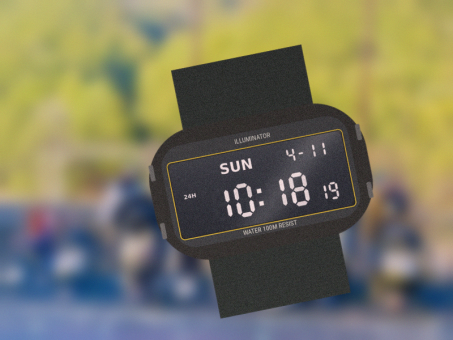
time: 10:18:19
